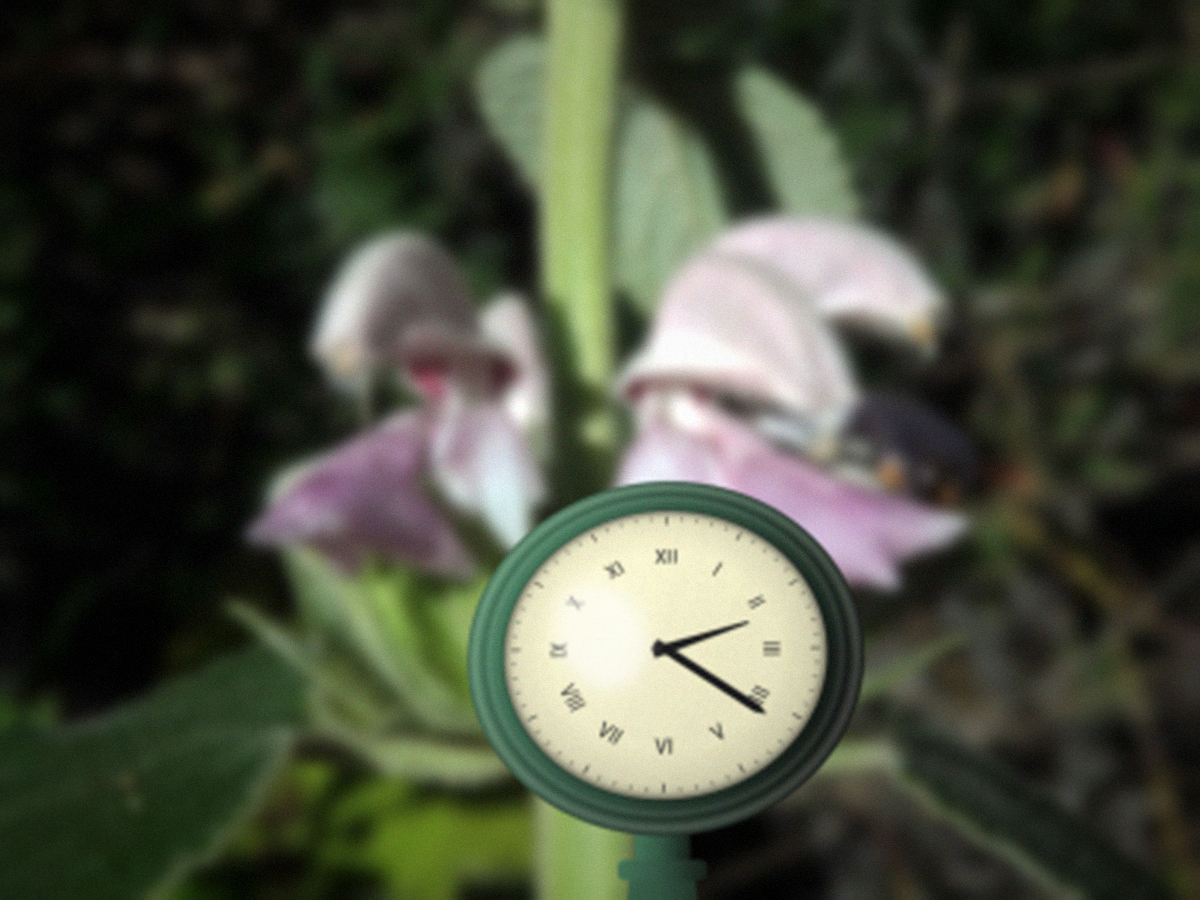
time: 2:21
